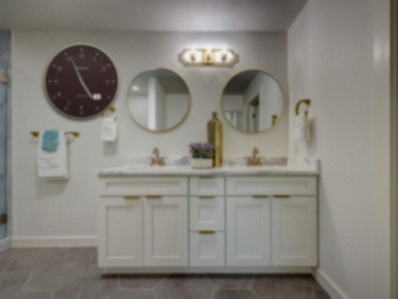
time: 4:56
